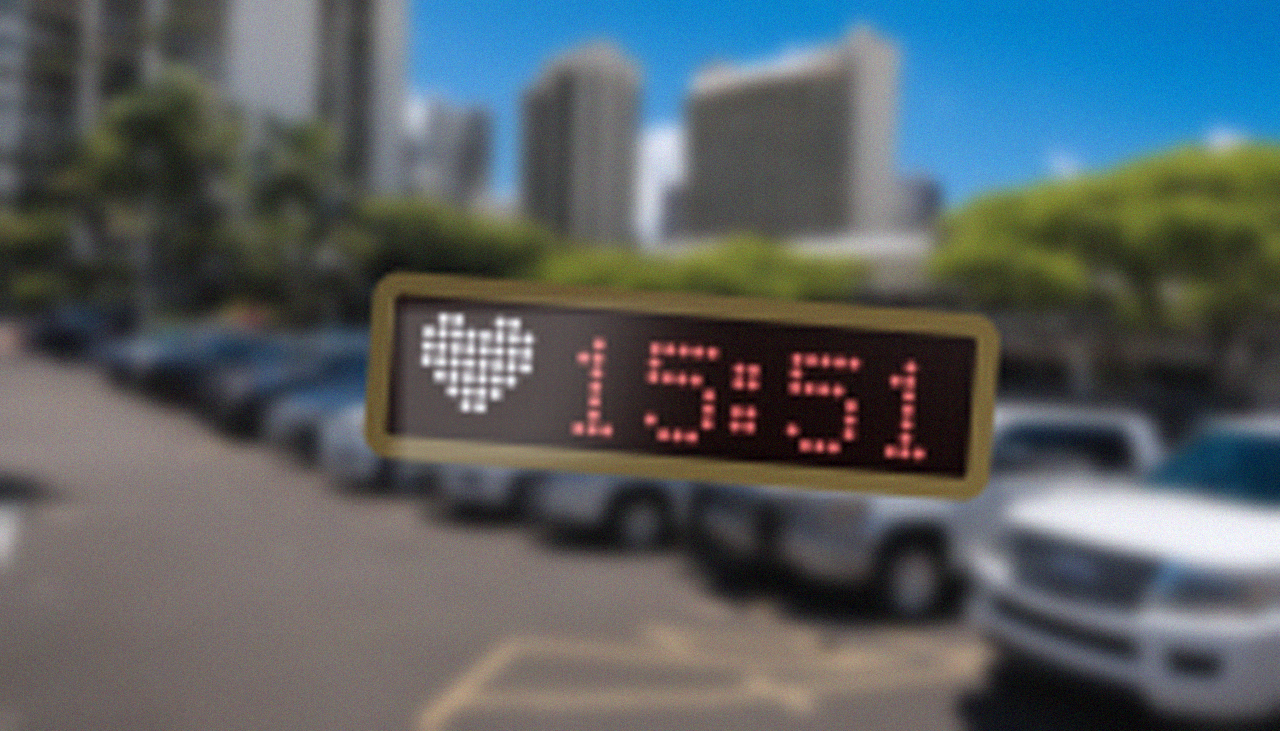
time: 15:51
